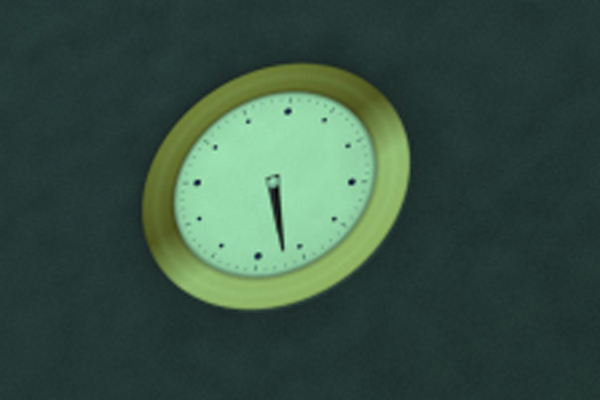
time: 5:27
